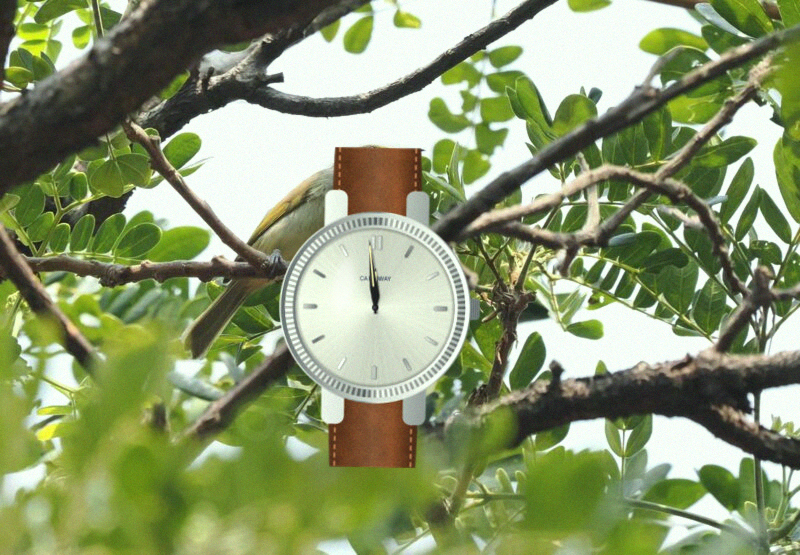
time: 11:59
